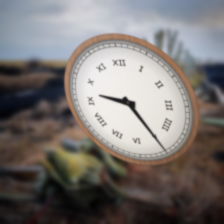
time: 9:25
